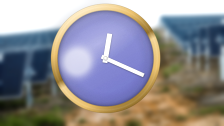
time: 12:19
